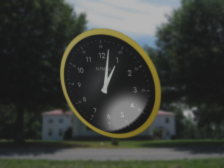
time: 1:02
